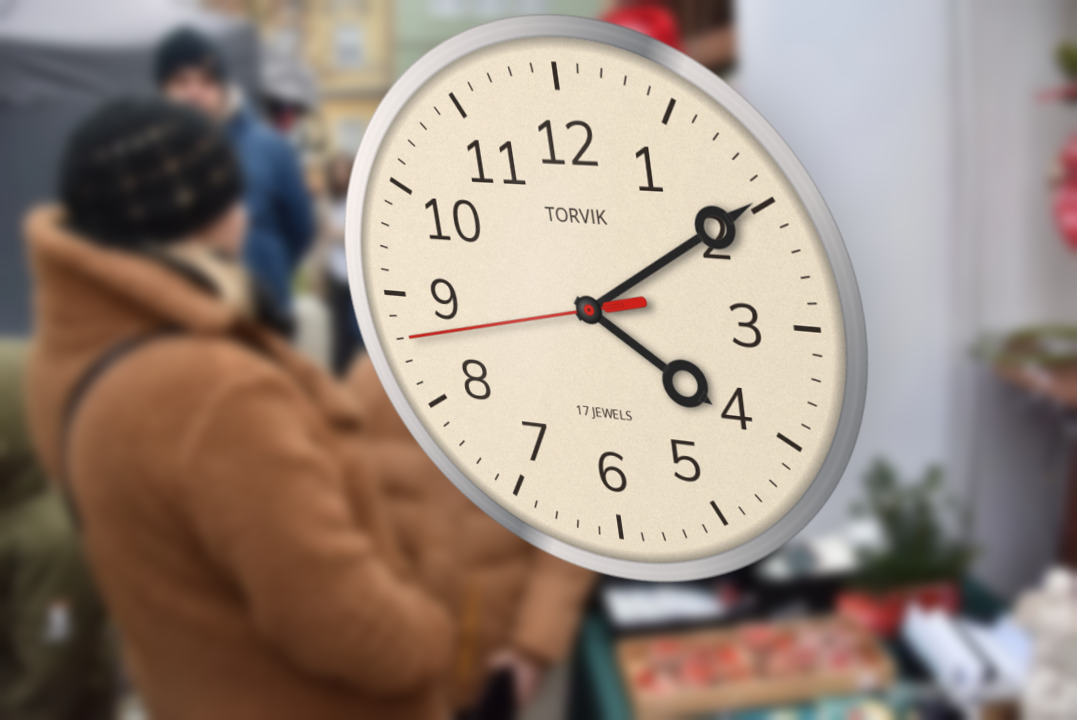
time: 4:09:43
